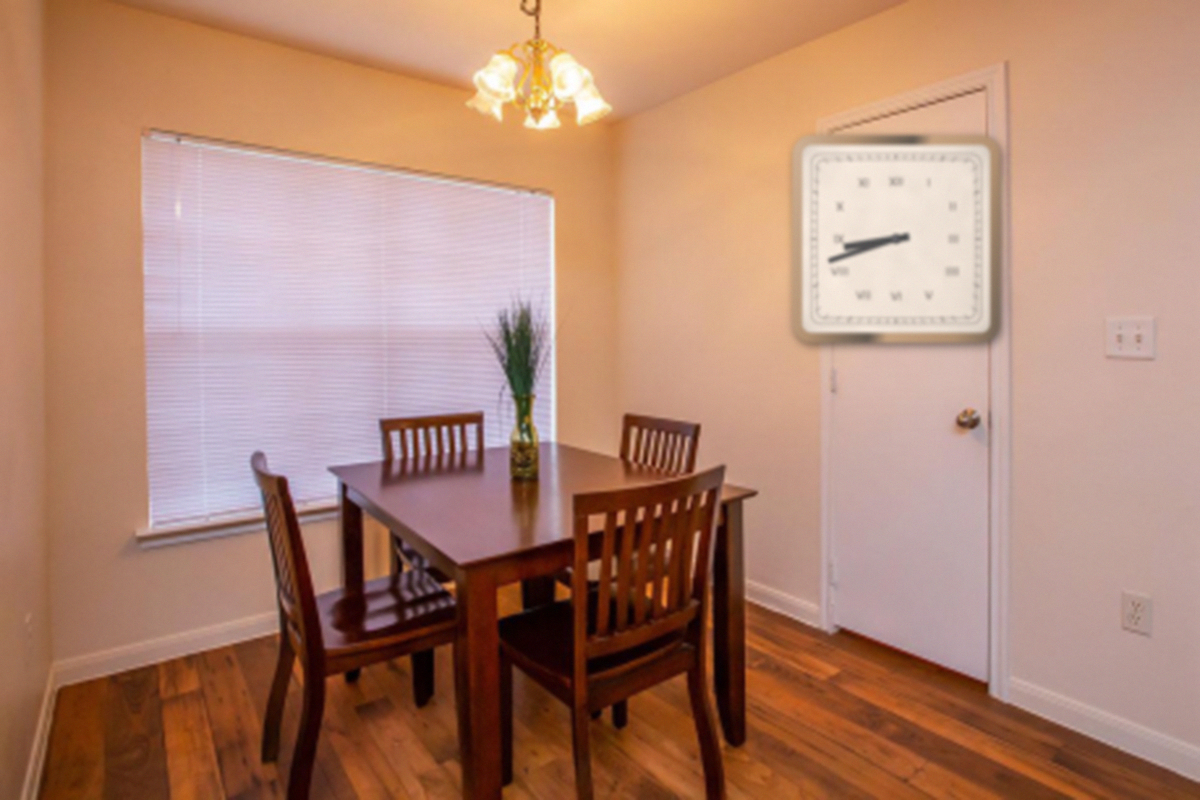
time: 8:42
